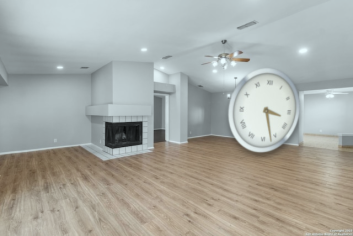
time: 3:27
